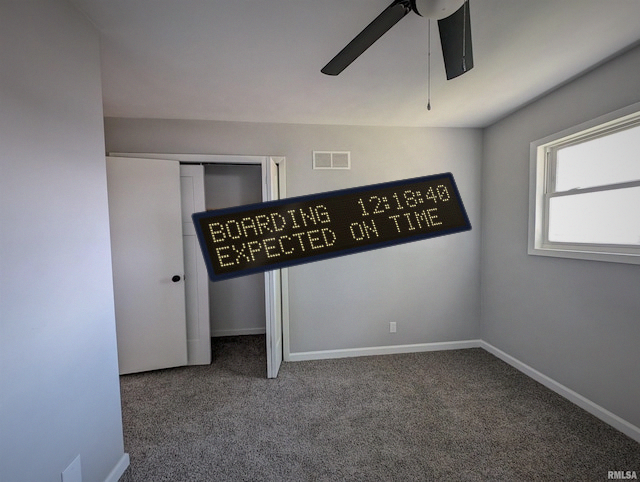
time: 12:18:40
